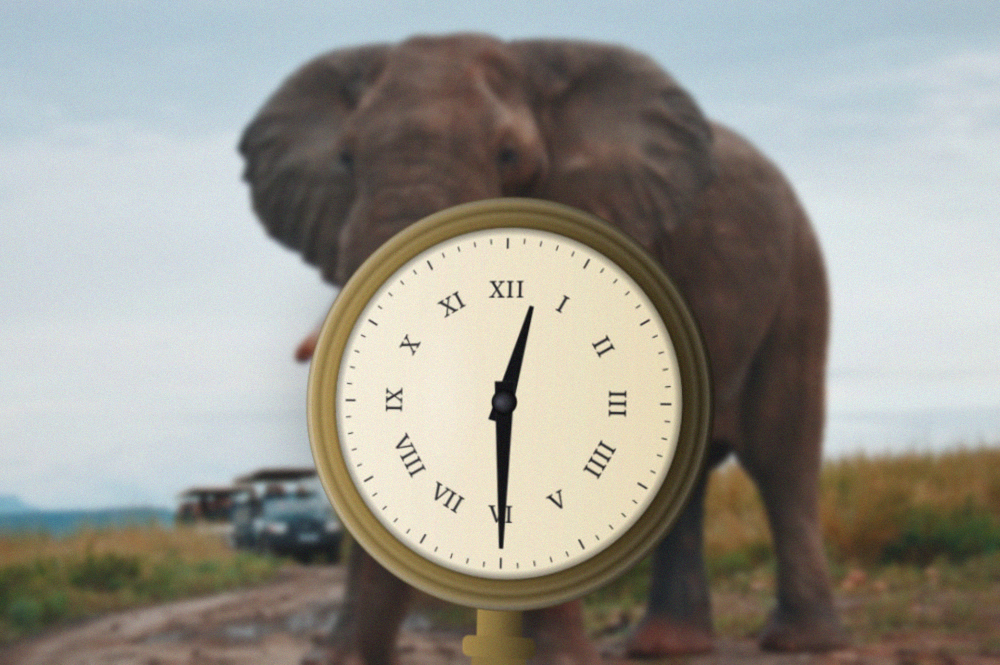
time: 12:30
